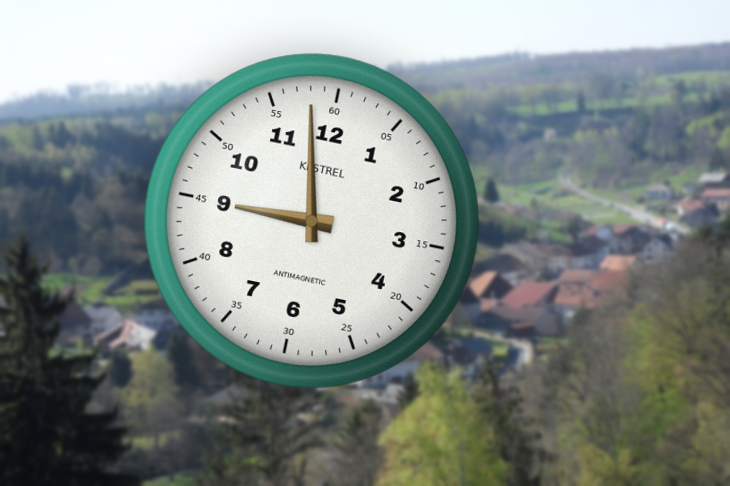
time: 8:58
